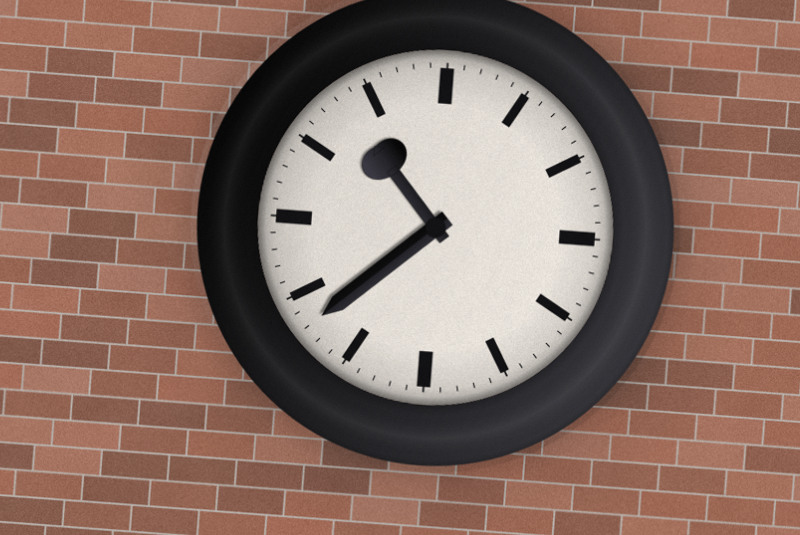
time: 10:38
